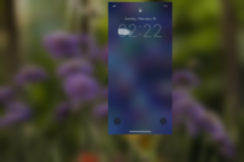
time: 2:22
